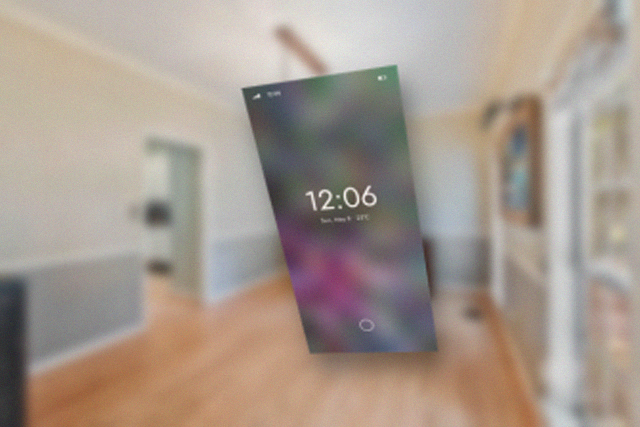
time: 12:06
